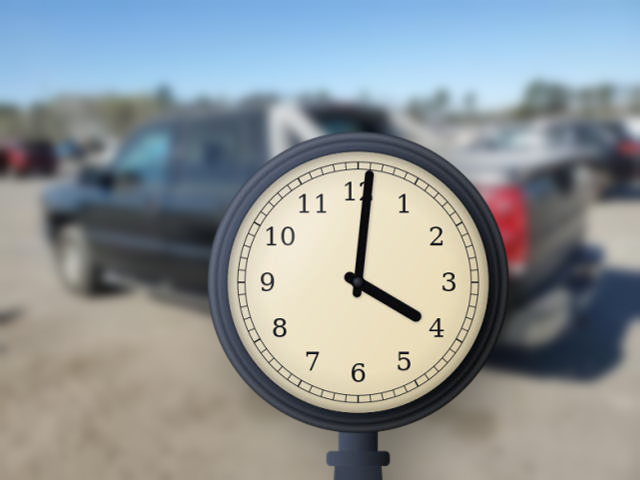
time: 4:01
